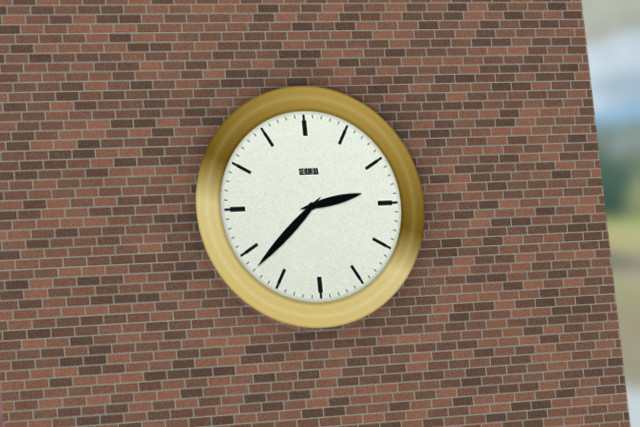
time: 2:38
